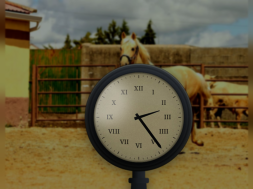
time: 2:24
